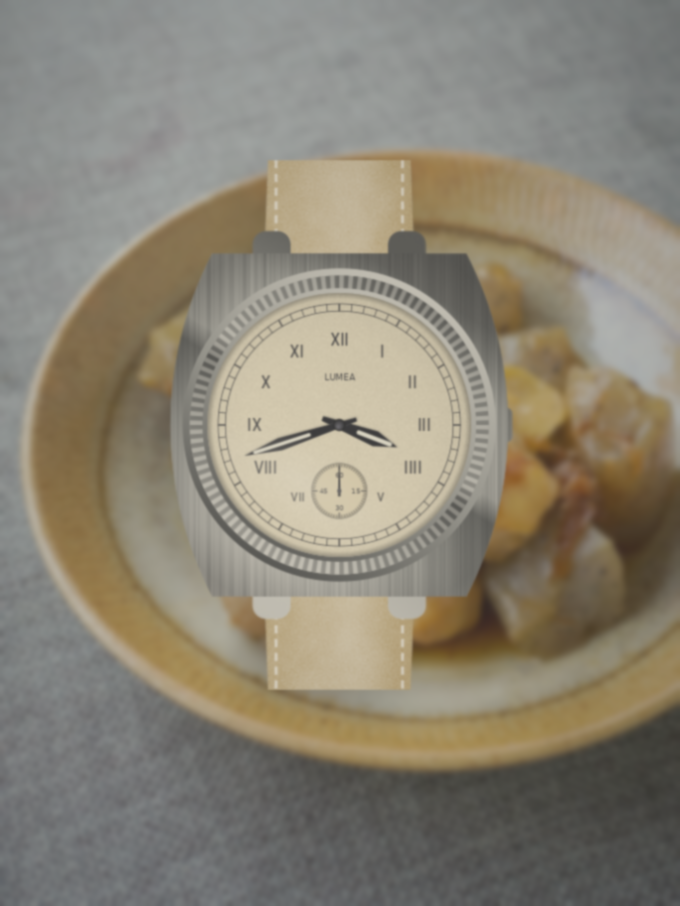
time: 3:42
